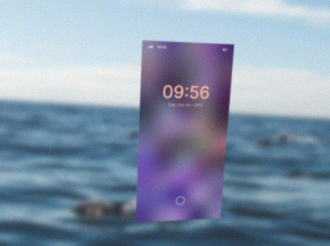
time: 9:56
